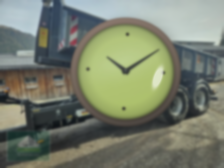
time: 10:09
